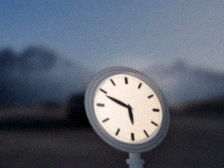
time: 5:49
